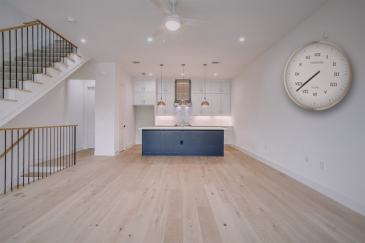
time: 7:38
